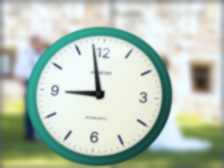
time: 8:58
